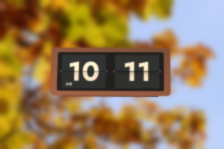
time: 10:11
